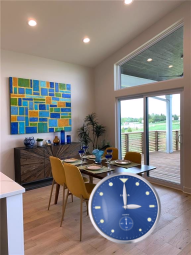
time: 3:00
